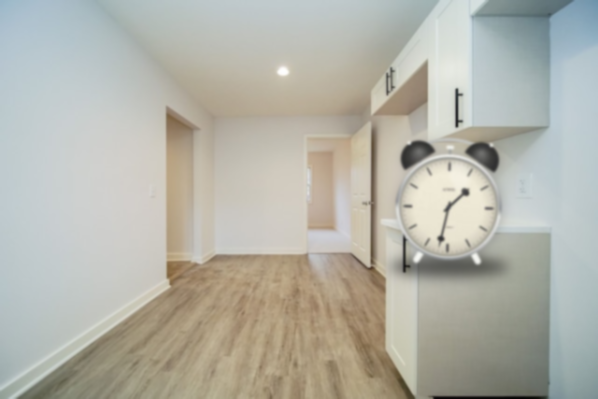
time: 1:32
